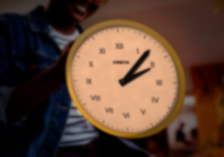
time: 2:07
